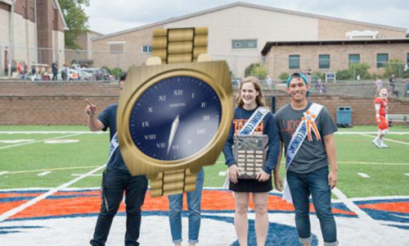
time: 6:32
